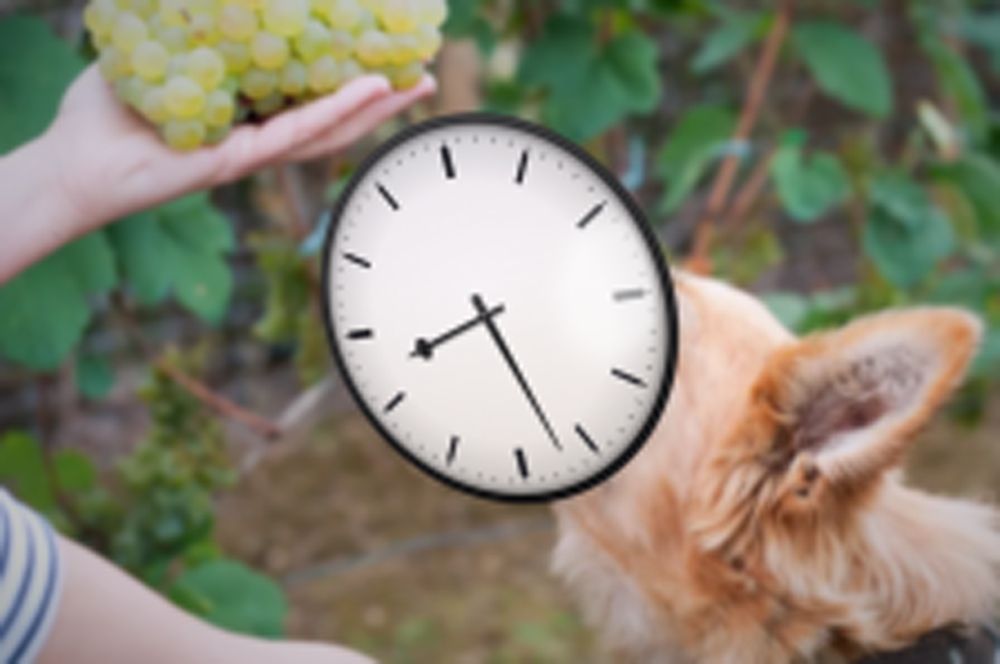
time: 8:27
